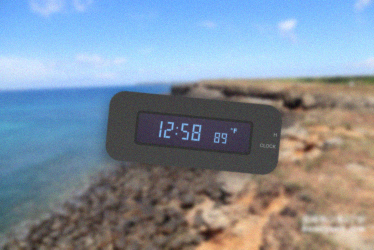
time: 12:58
